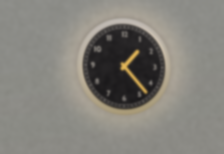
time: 1:23
